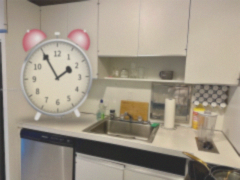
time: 1:55
